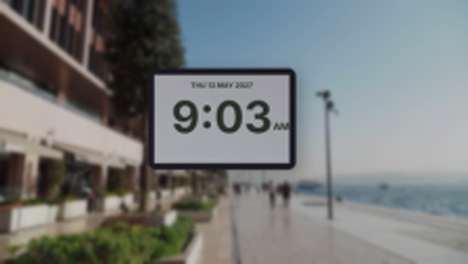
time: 9:03
